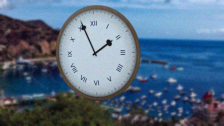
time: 1:56
